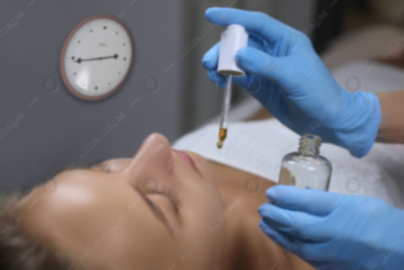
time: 2:44
